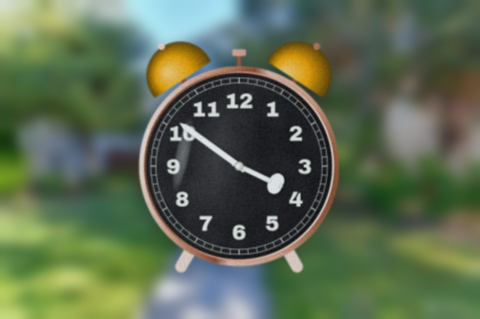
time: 3:51
